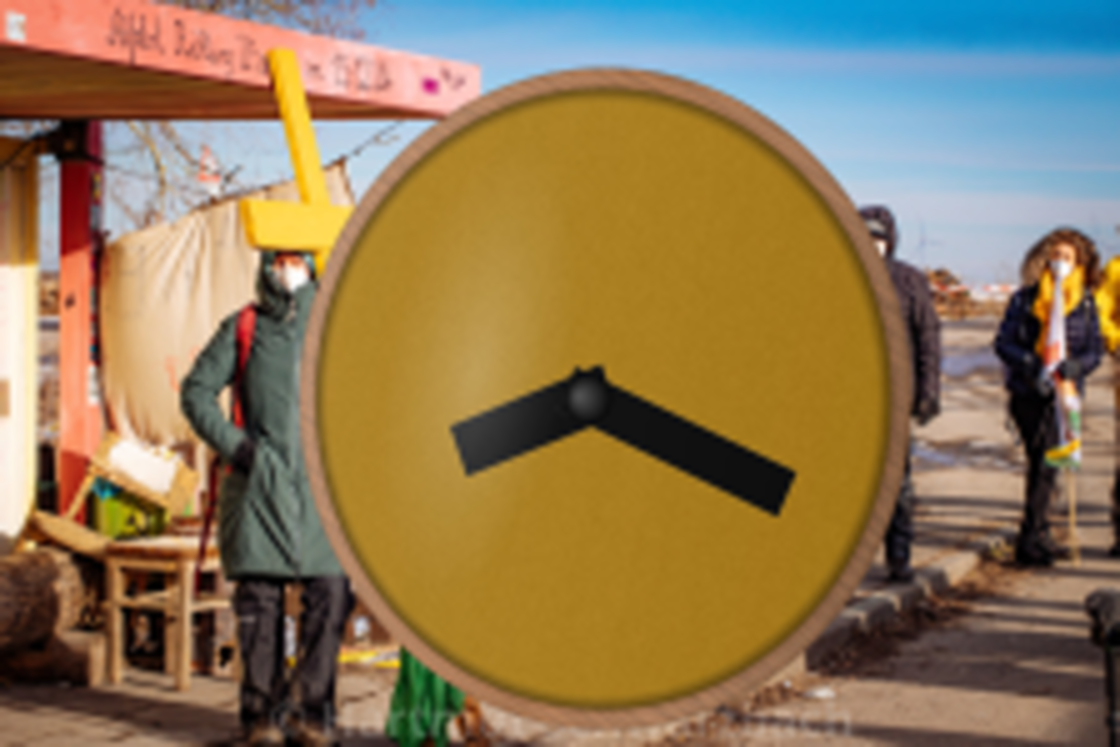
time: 8:19
